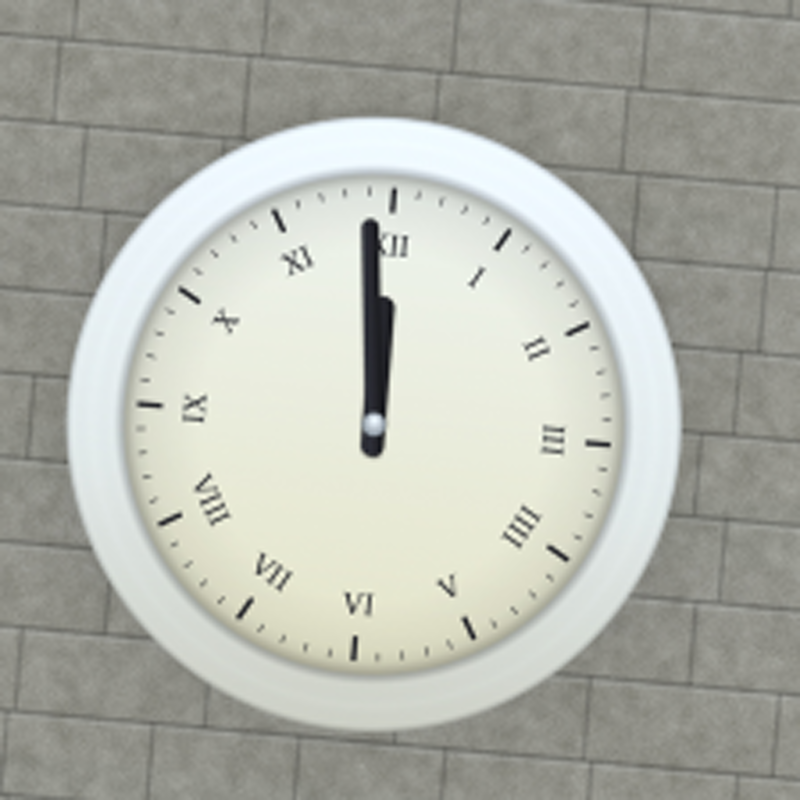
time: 11:59
